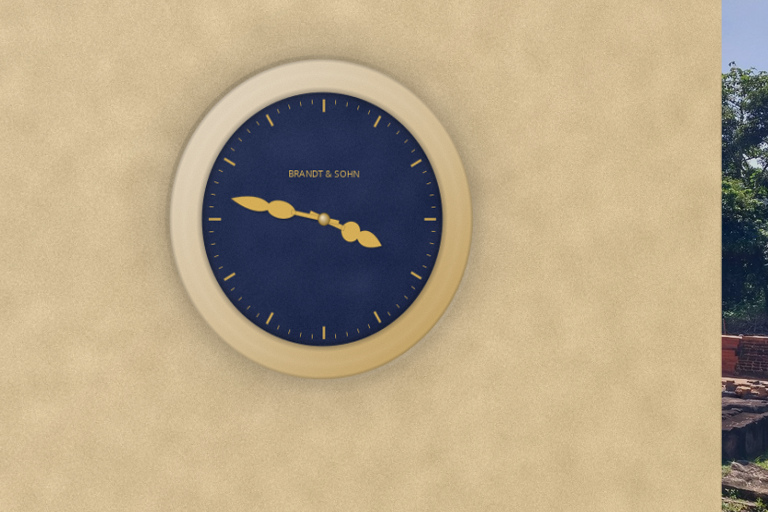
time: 3:47
